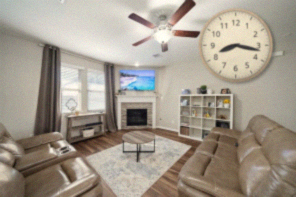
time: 8:17
